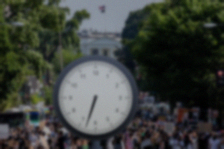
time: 6:33
